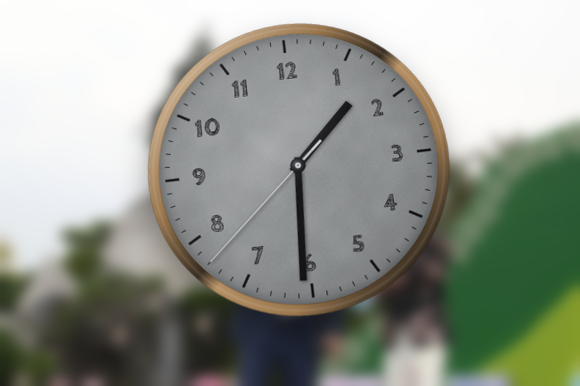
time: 1:30:38
